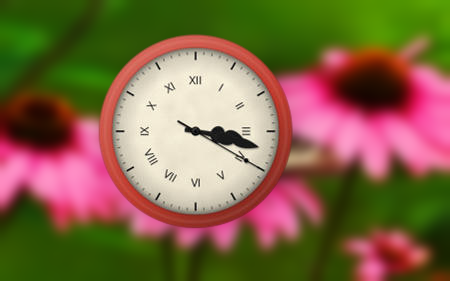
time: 3:17:20
